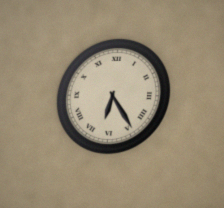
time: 6:24
